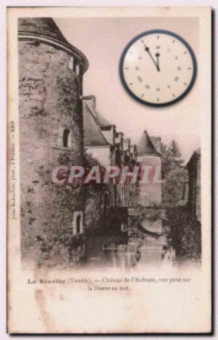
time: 11:55
